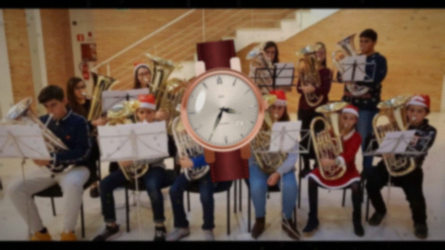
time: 3:35
